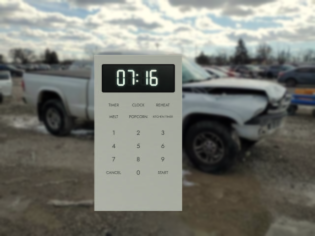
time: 7:16
